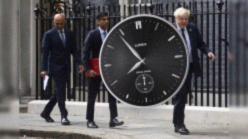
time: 7:54
